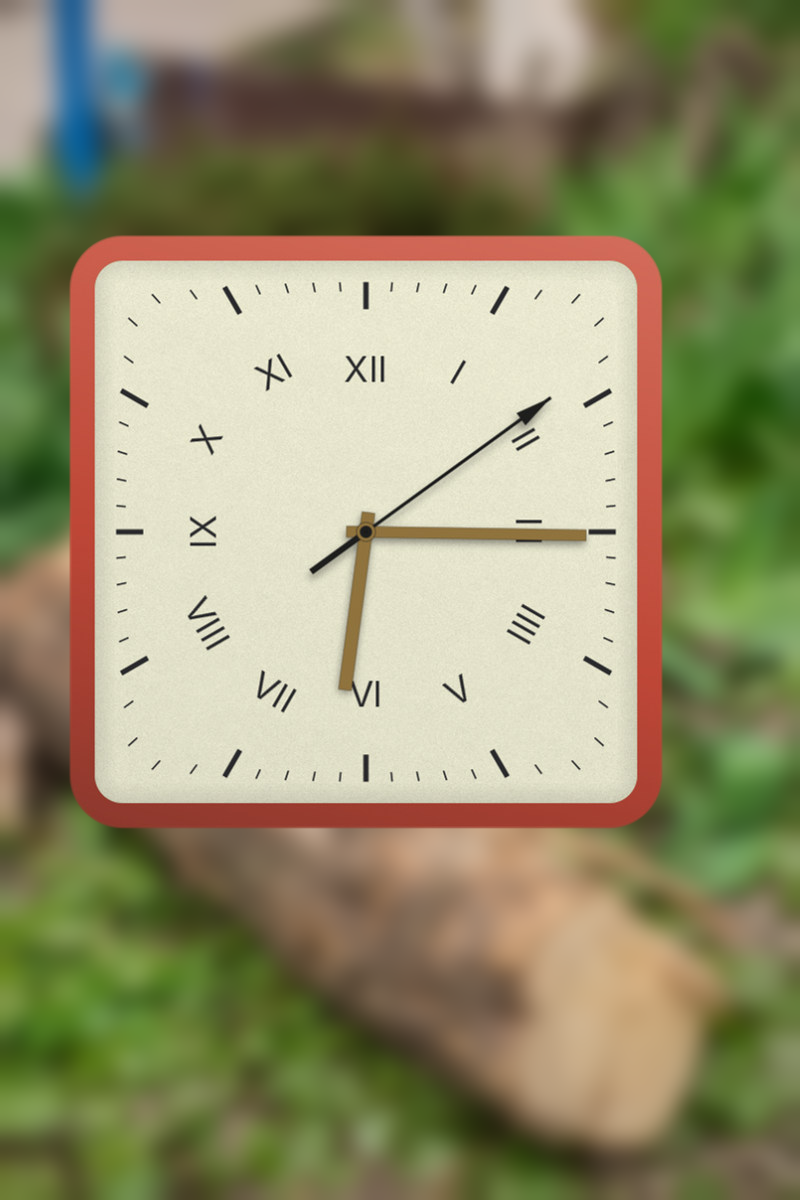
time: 6:15:09
